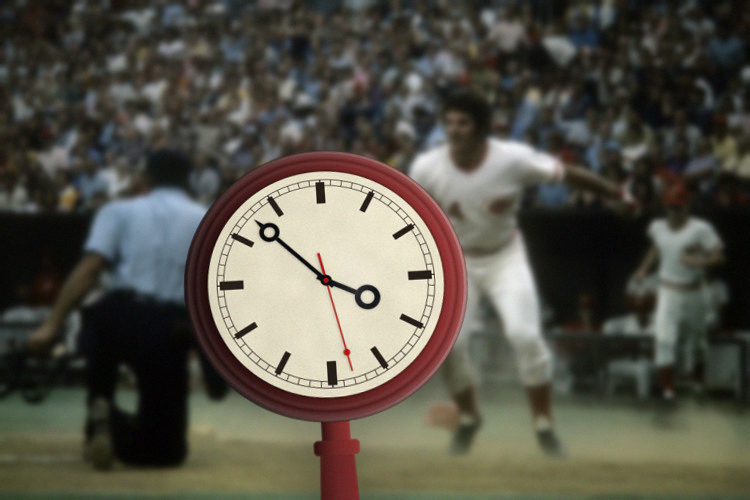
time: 3:52:28
